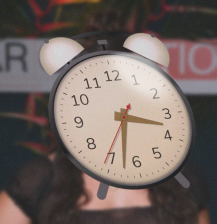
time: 3:32:36
